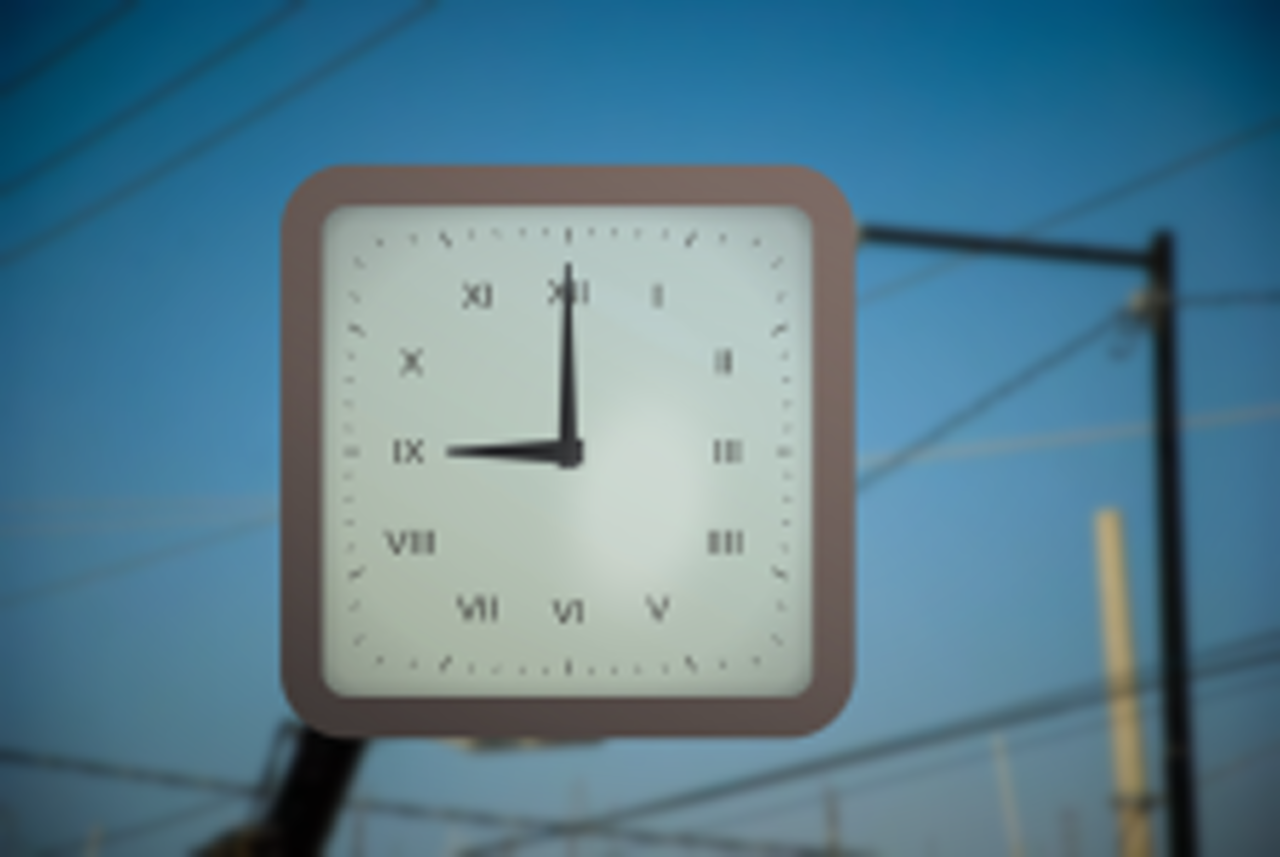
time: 9:00
